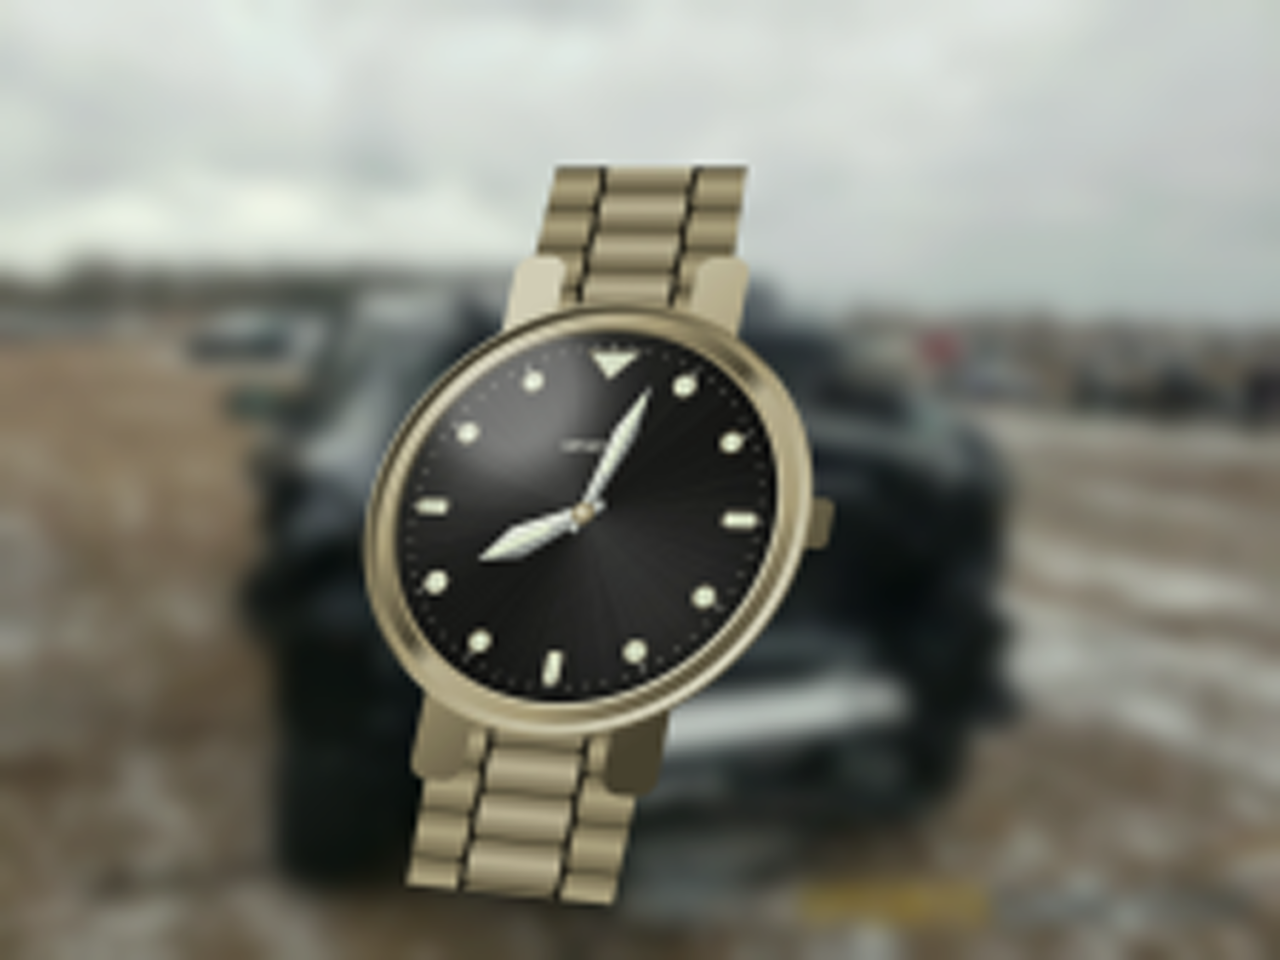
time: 8:03
